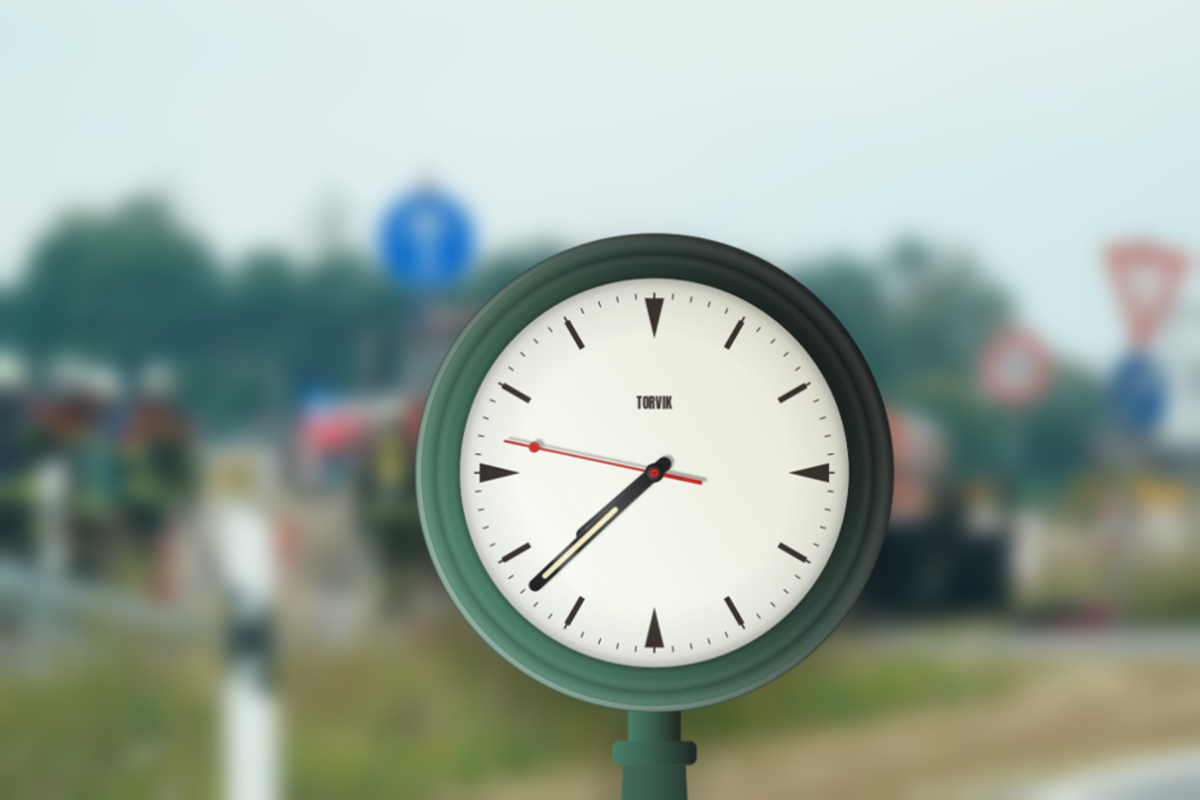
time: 7:37:47
